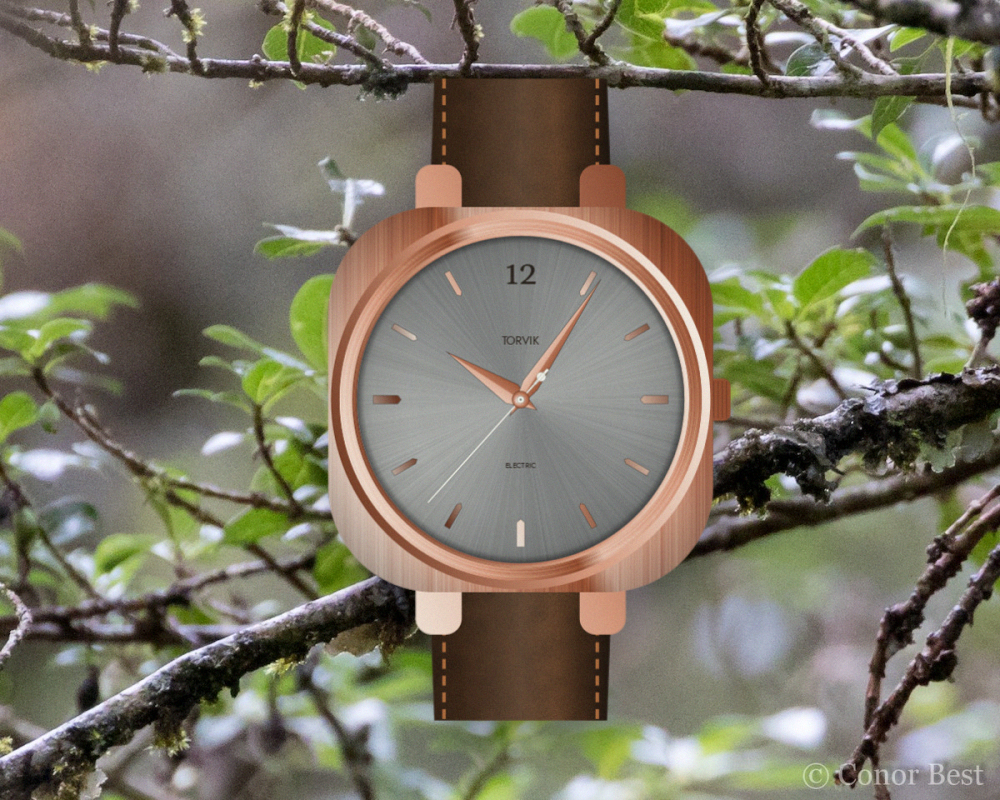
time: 10:05:37
